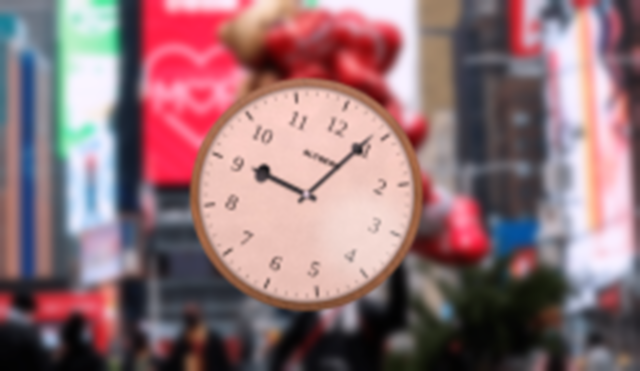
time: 9:04
